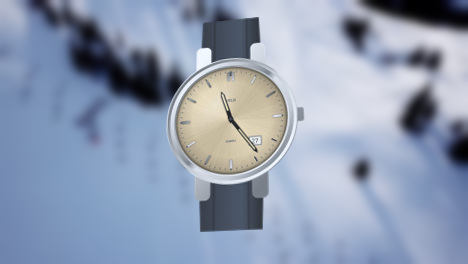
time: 11:24
